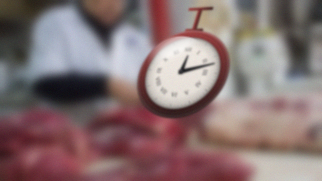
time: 12:12
